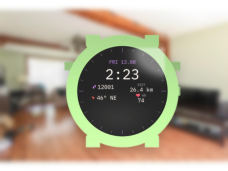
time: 2:23
